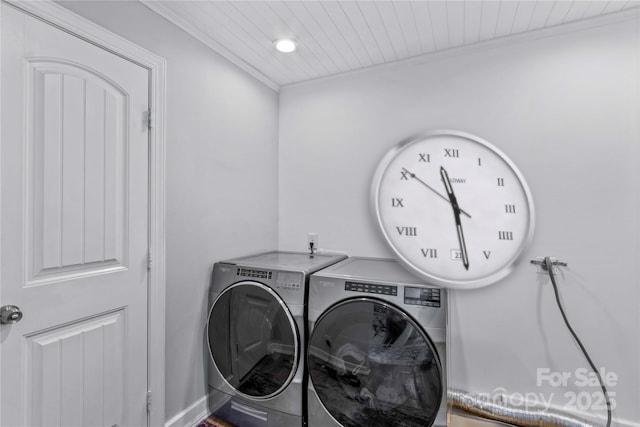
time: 11:28:51
